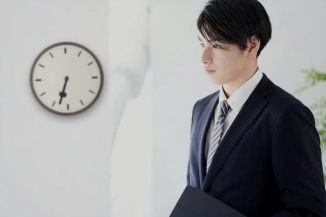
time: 6:33
